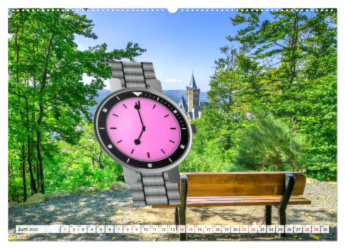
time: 6:59
